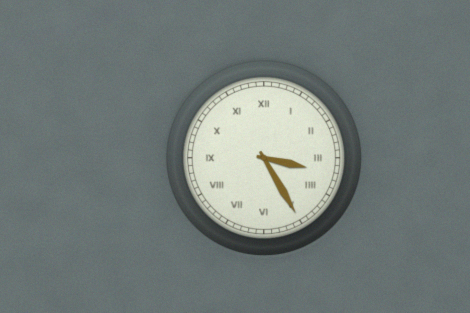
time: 3:25
